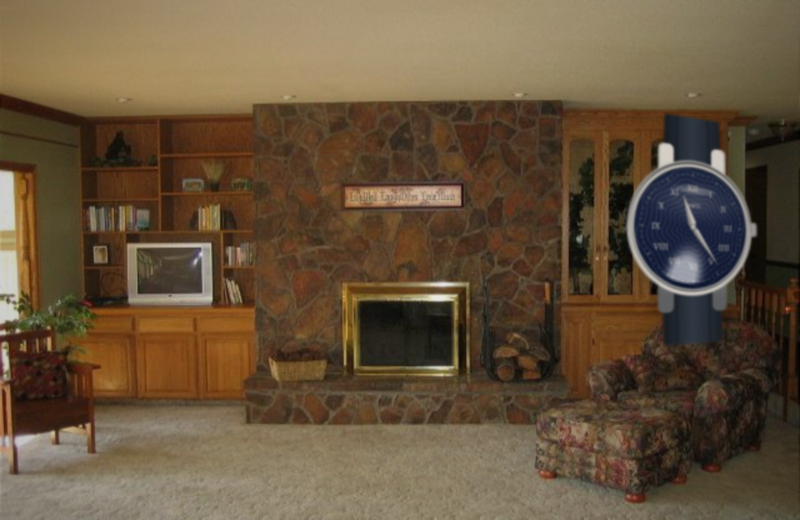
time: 11:24
